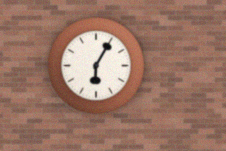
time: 6:05
